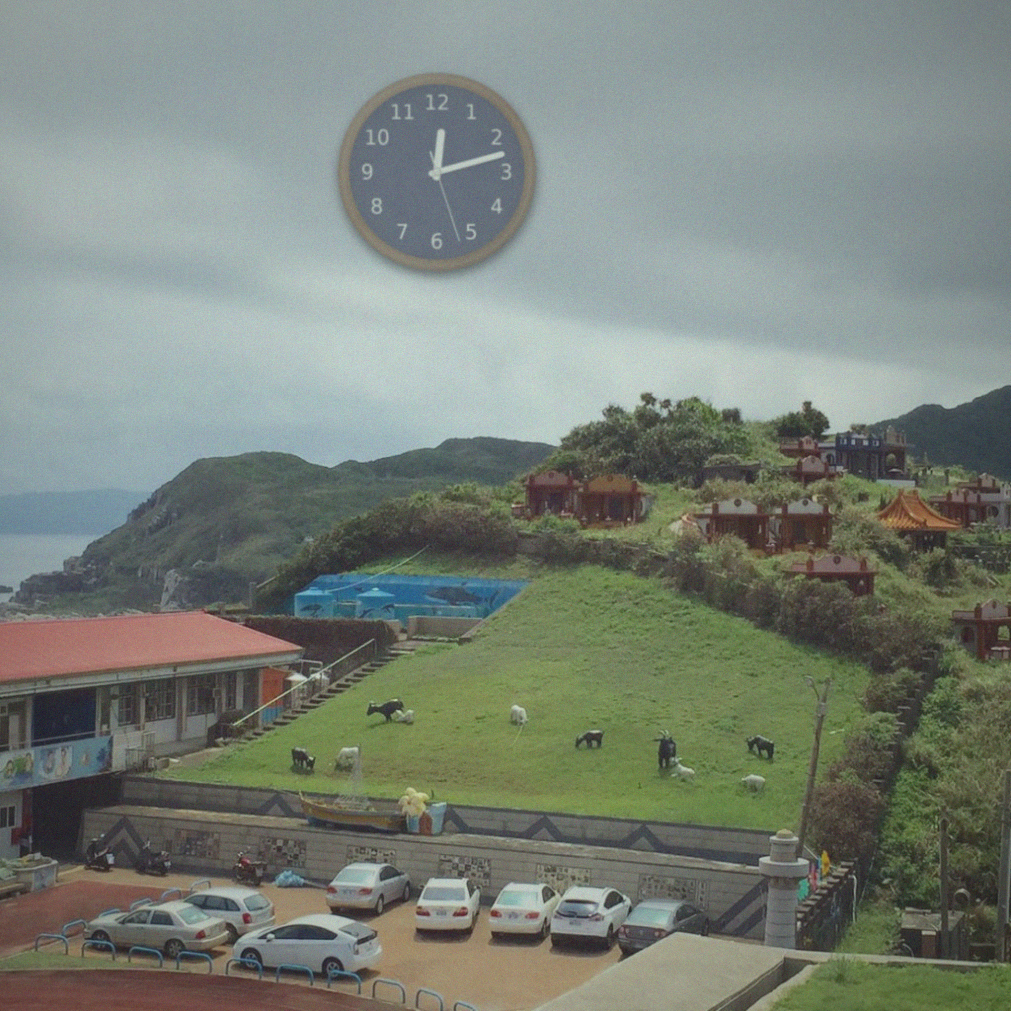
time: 12:12:27
